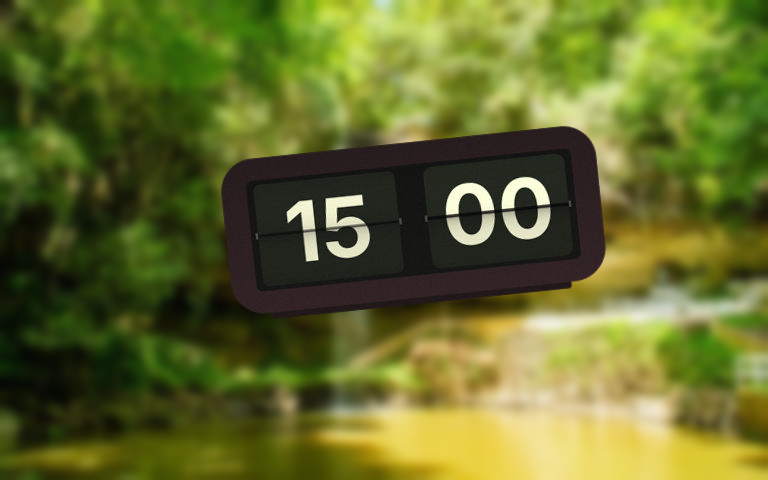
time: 15:00
